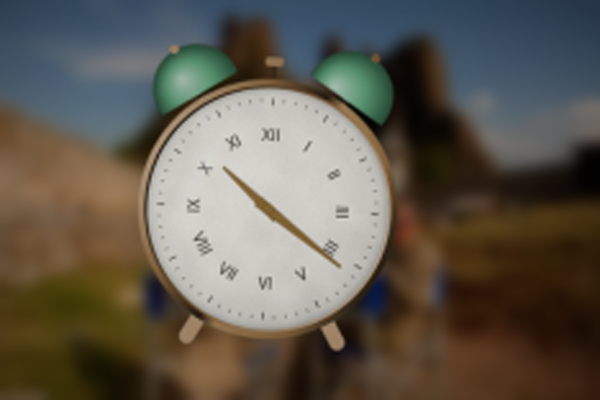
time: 10:21
